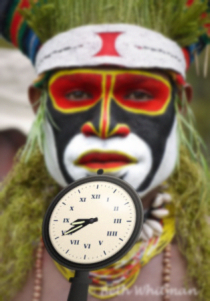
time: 8:40
